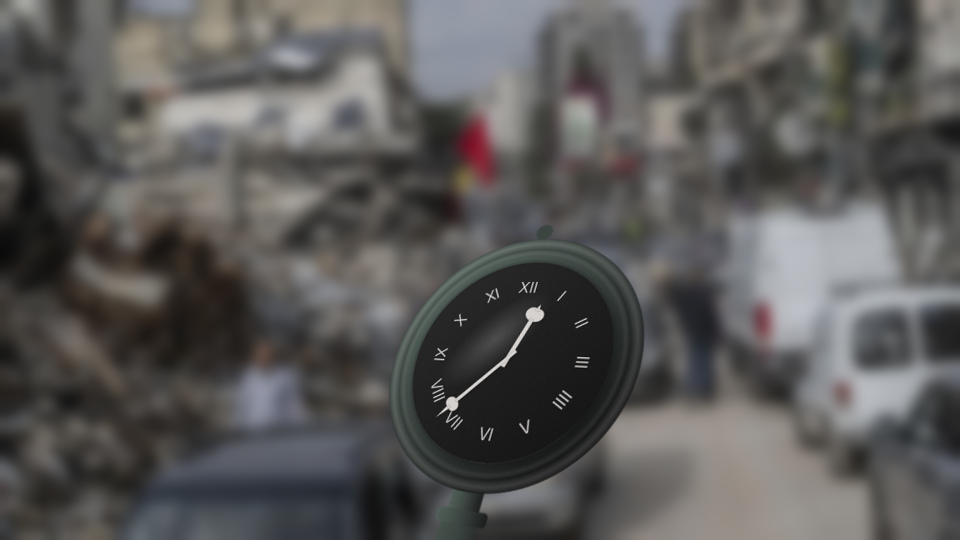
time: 12:37
